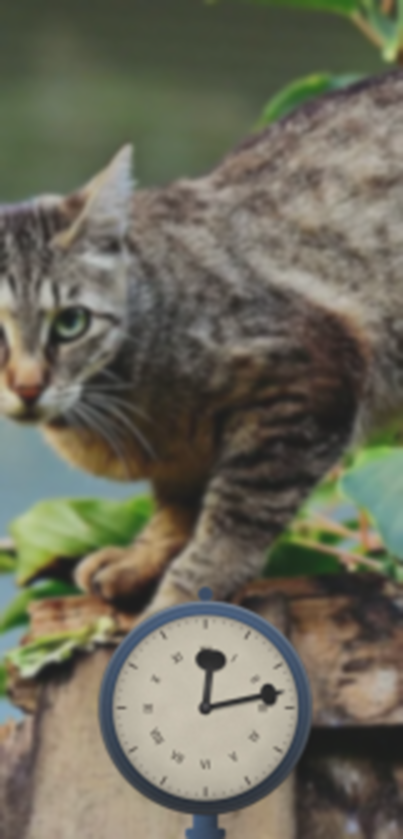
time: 12:13
